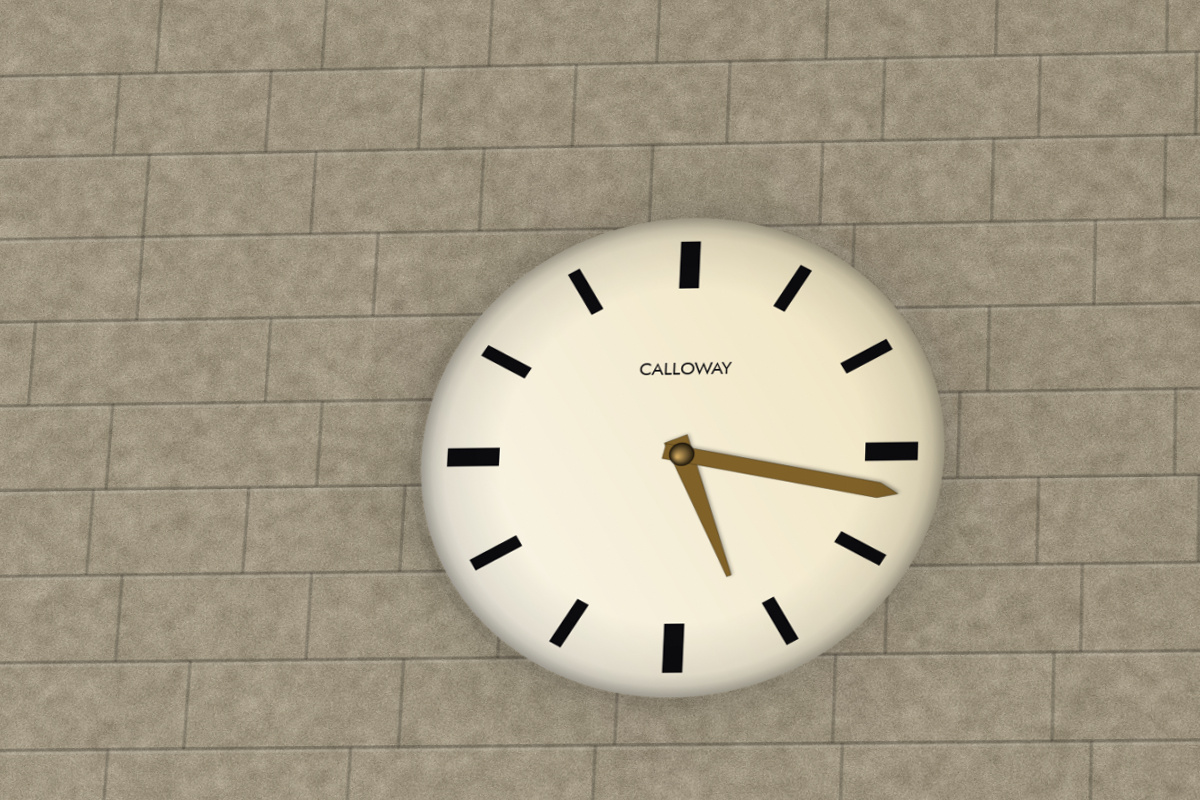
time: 5:17
